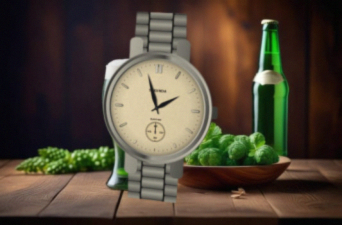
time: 1:57
